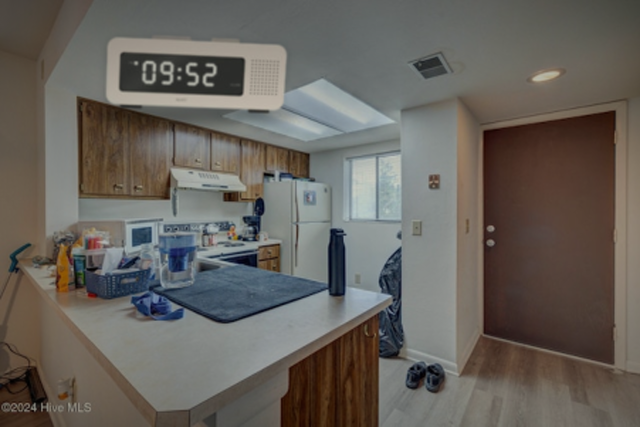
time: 9:52
